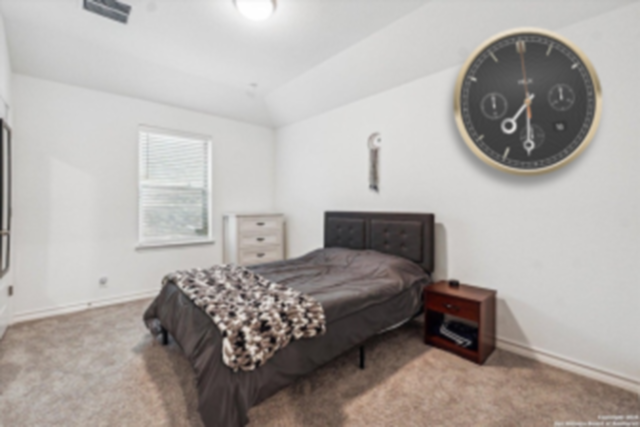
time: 7:31
